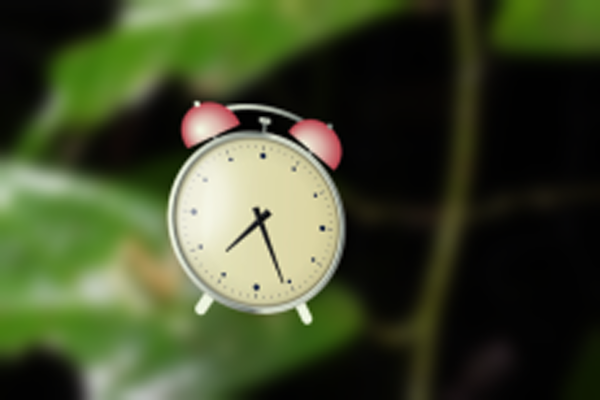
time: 7:26
